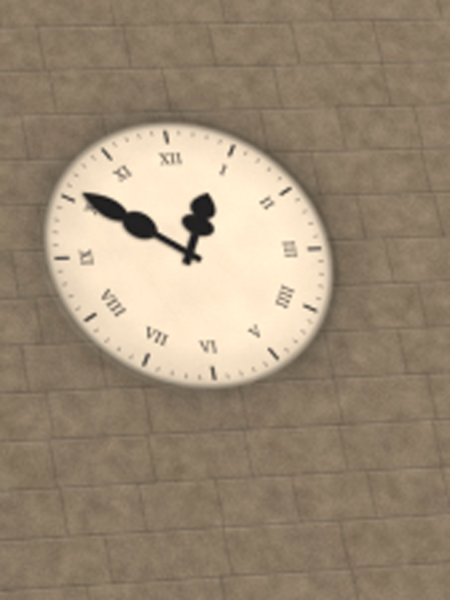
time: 12:51
